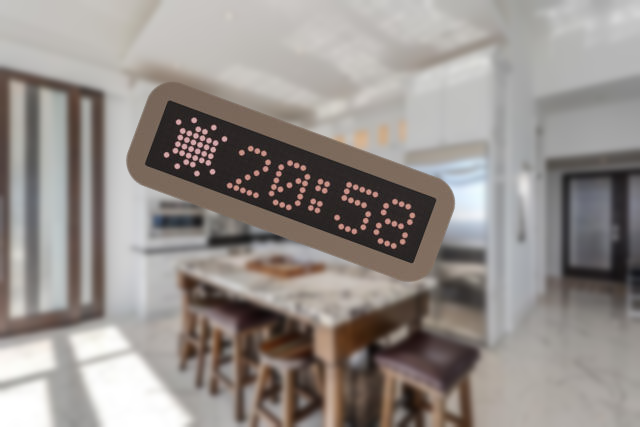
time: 20:58
